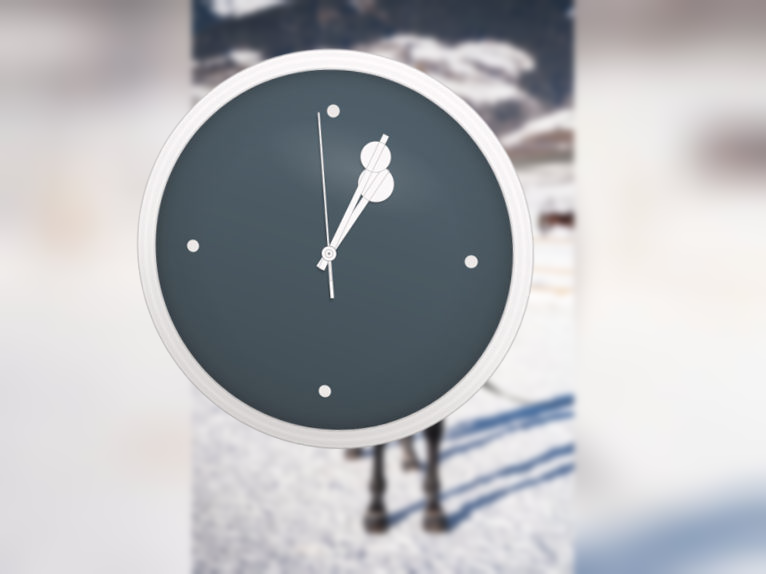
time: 1:03:59
